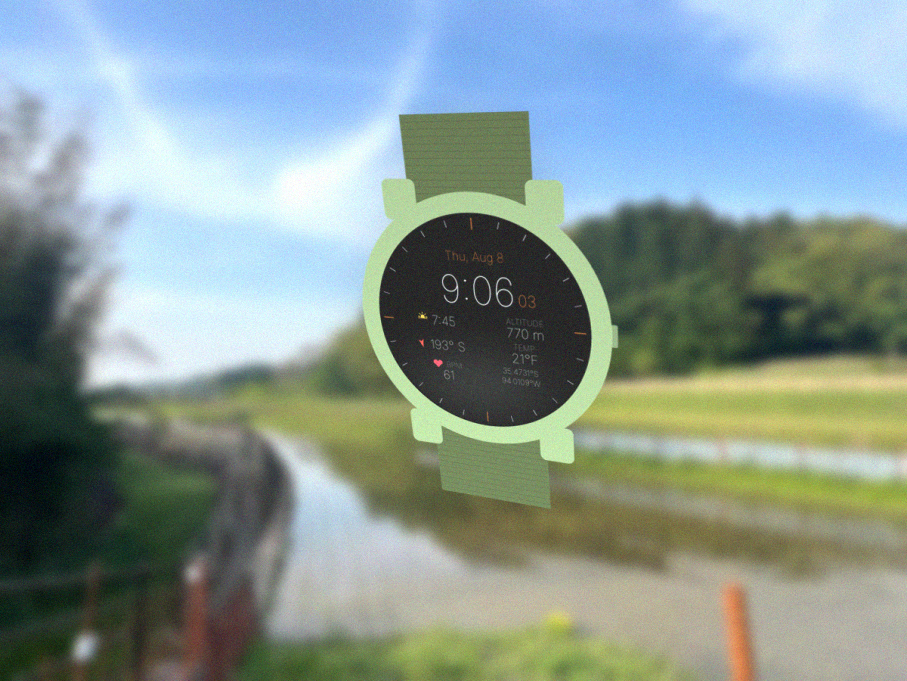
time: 9:06:03
